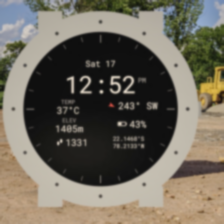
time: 12:52
